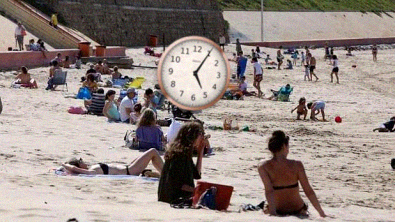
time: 5:05
